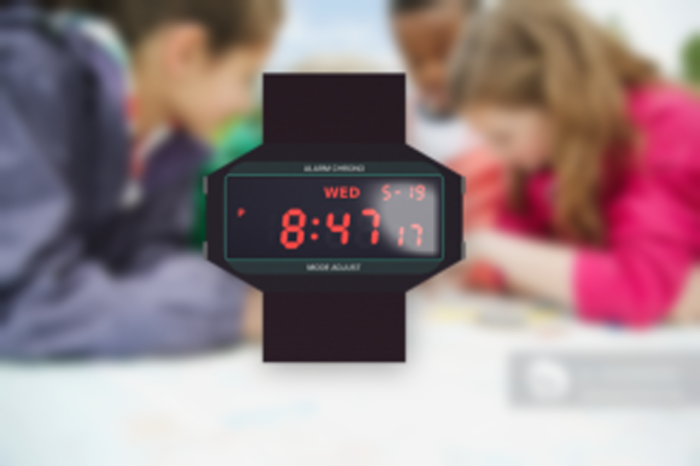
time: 8:47:17
